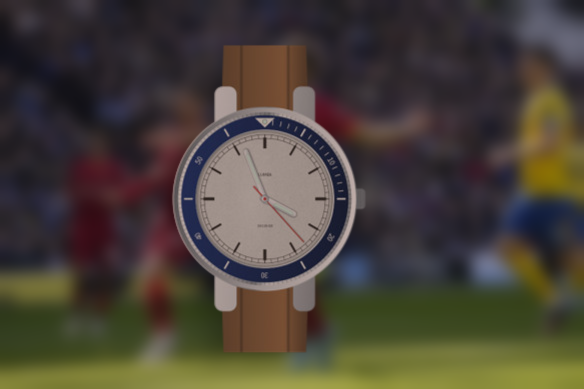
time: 3:56:23
